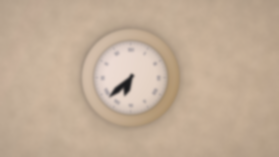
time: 6:38
